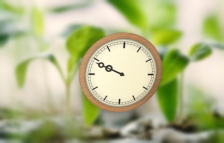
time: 9:49
